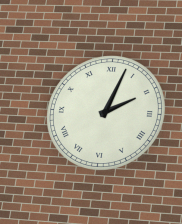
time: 2:03
